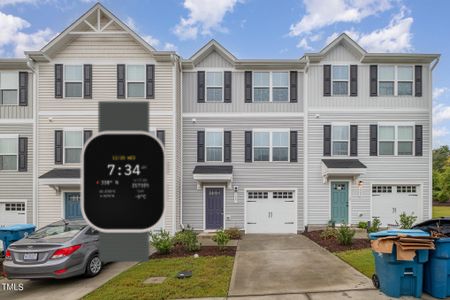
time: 7:34
